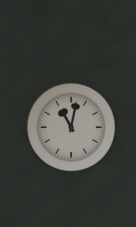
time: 11:02
